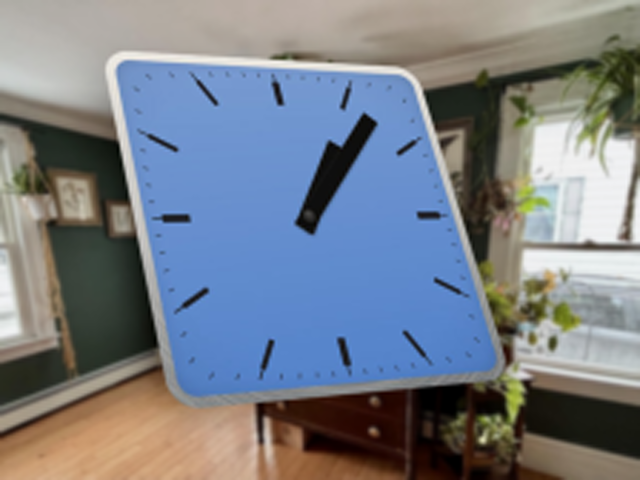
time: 1:07
